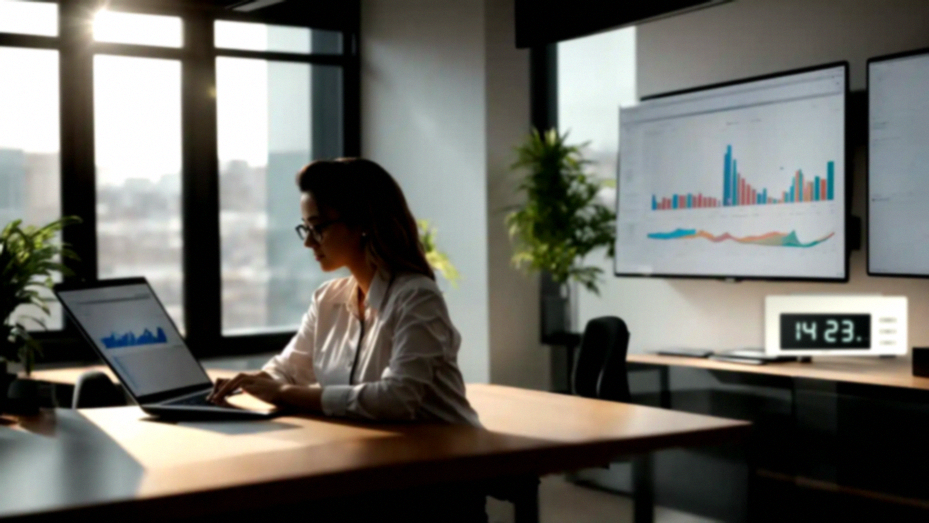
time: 14:23
